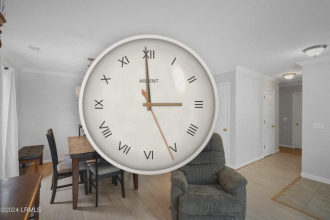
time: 2:59:26
